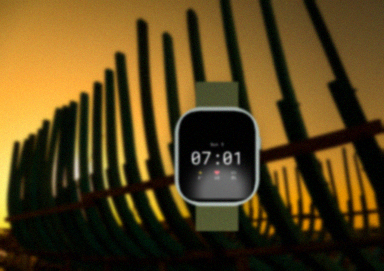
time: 7:01
